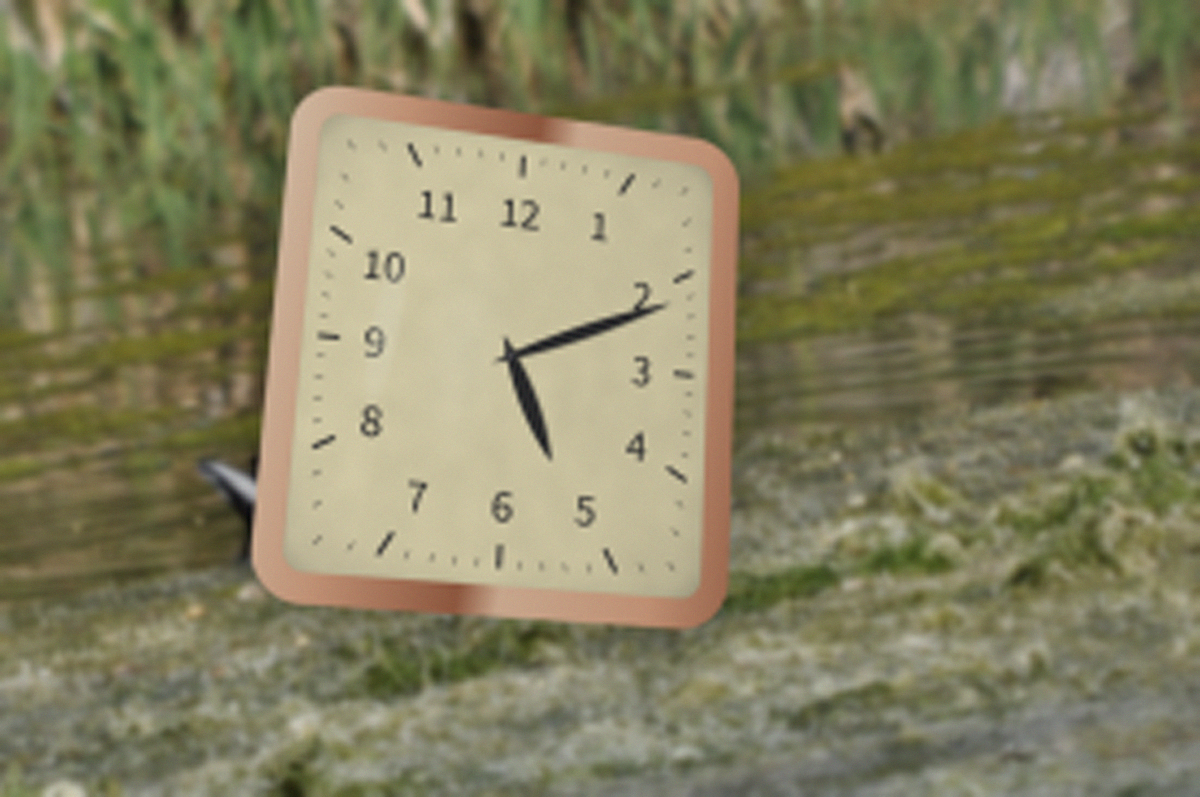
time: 5:11
